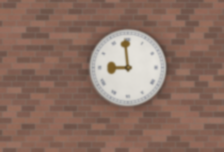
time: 8:59
